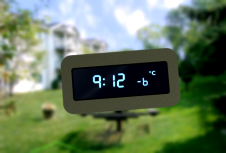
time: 9:12
